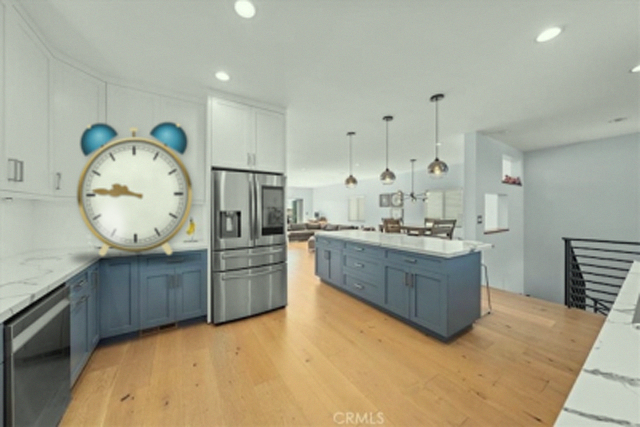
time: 9:46
